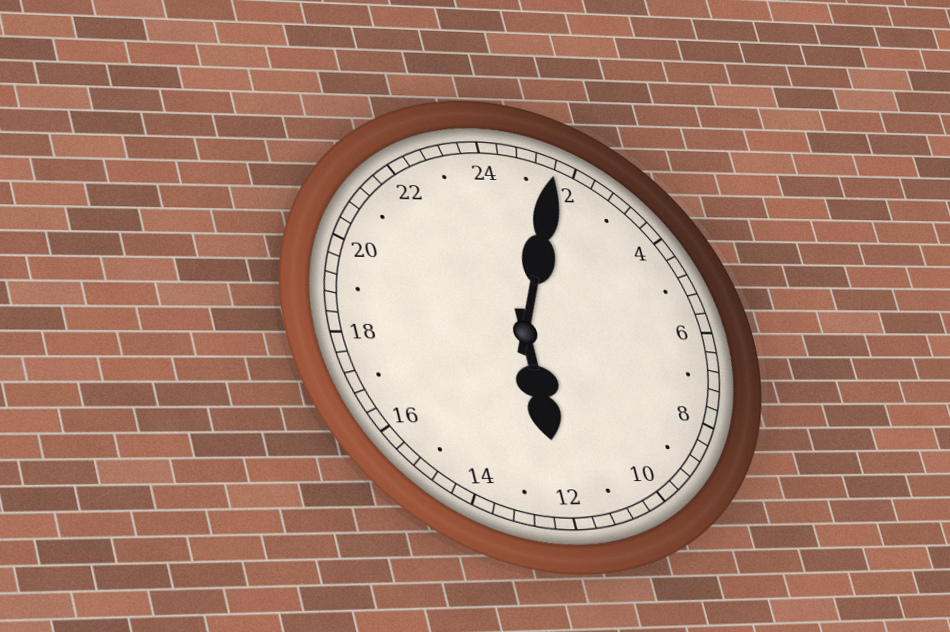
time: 12:04
